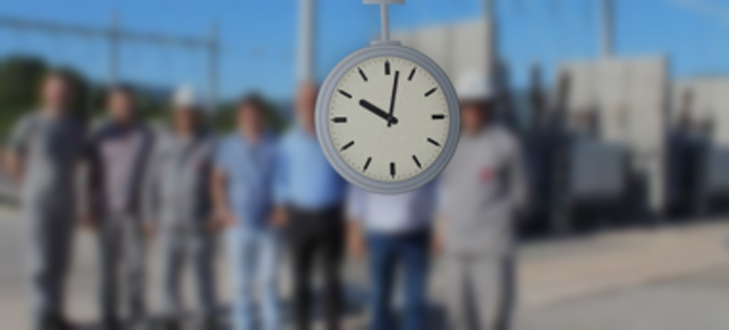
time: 10:02
